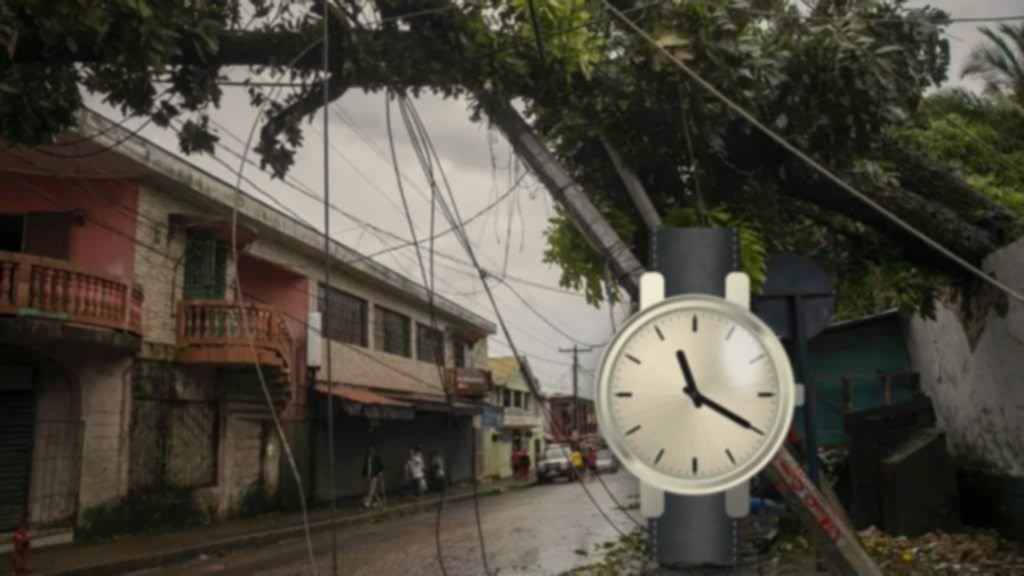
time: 11:20
